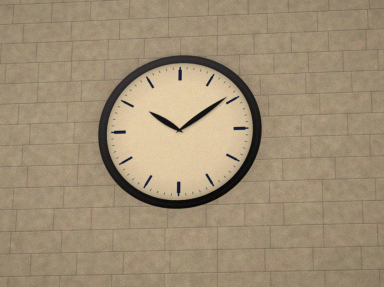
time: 10:09
